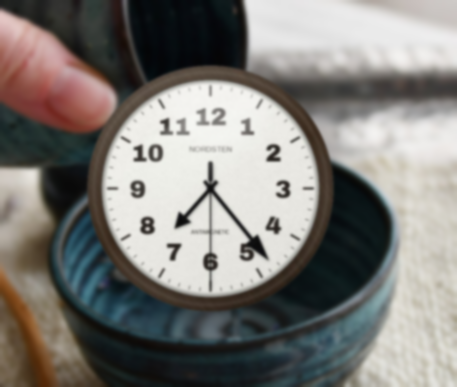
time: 7:23:30
